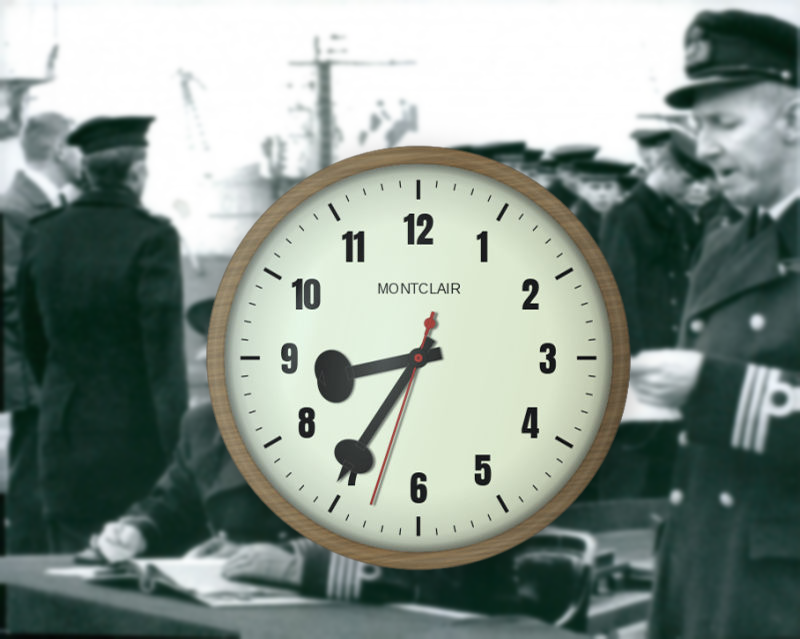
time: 8:35:33
